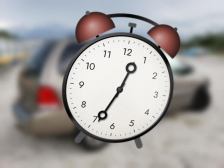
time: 12:34
